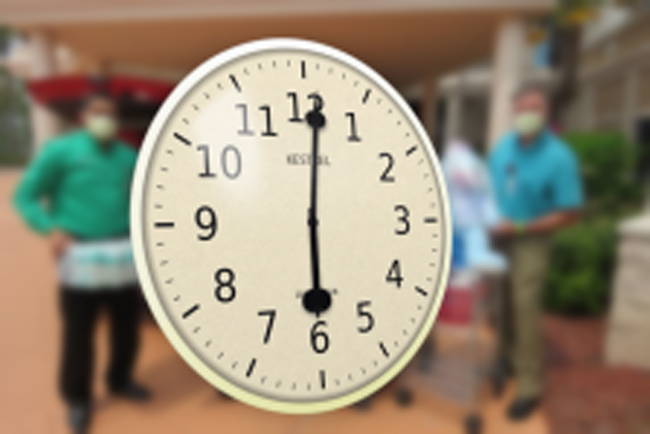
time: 6:01
